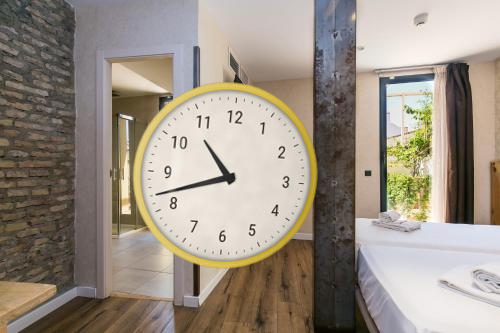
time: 10:42
